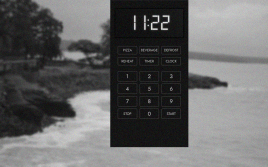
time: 11:22
